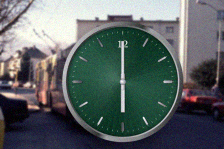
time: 6:00
